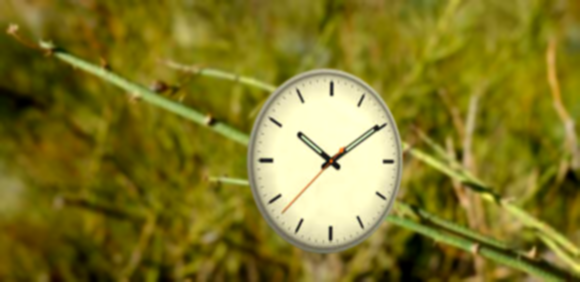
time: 10:09:38
